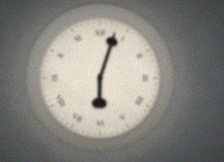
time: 6:03
